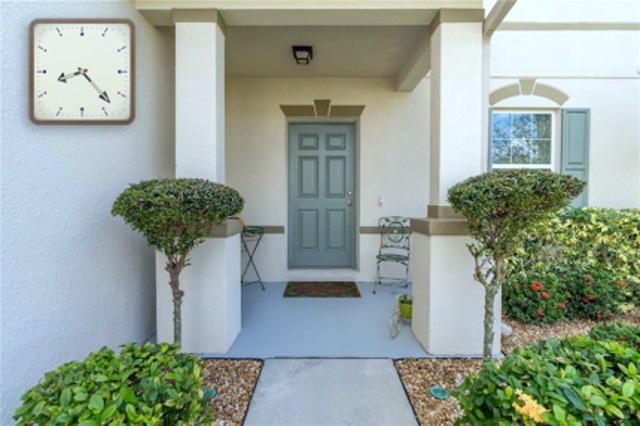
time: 8:23
